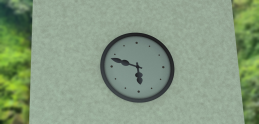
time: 5:48
